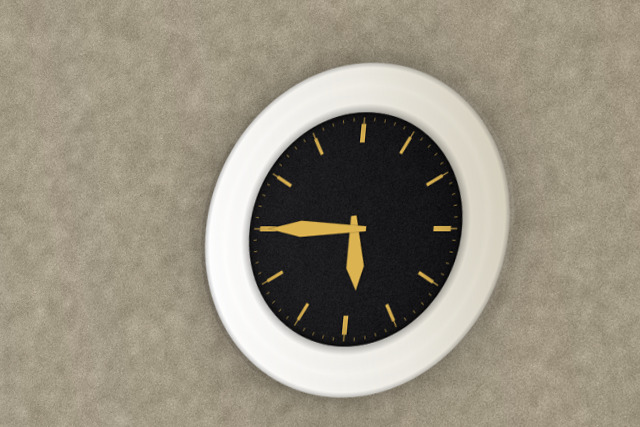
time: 5:45
